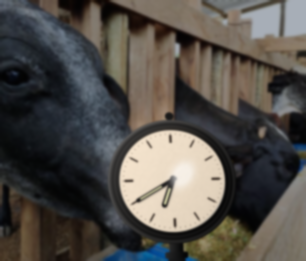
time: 6:40
